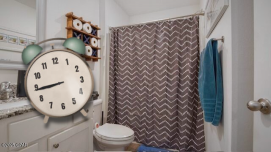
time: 8:44
